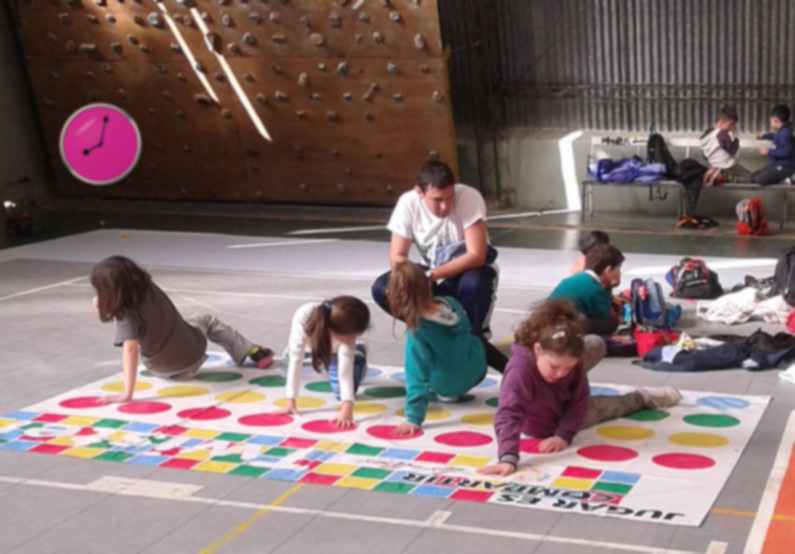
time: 8:02
